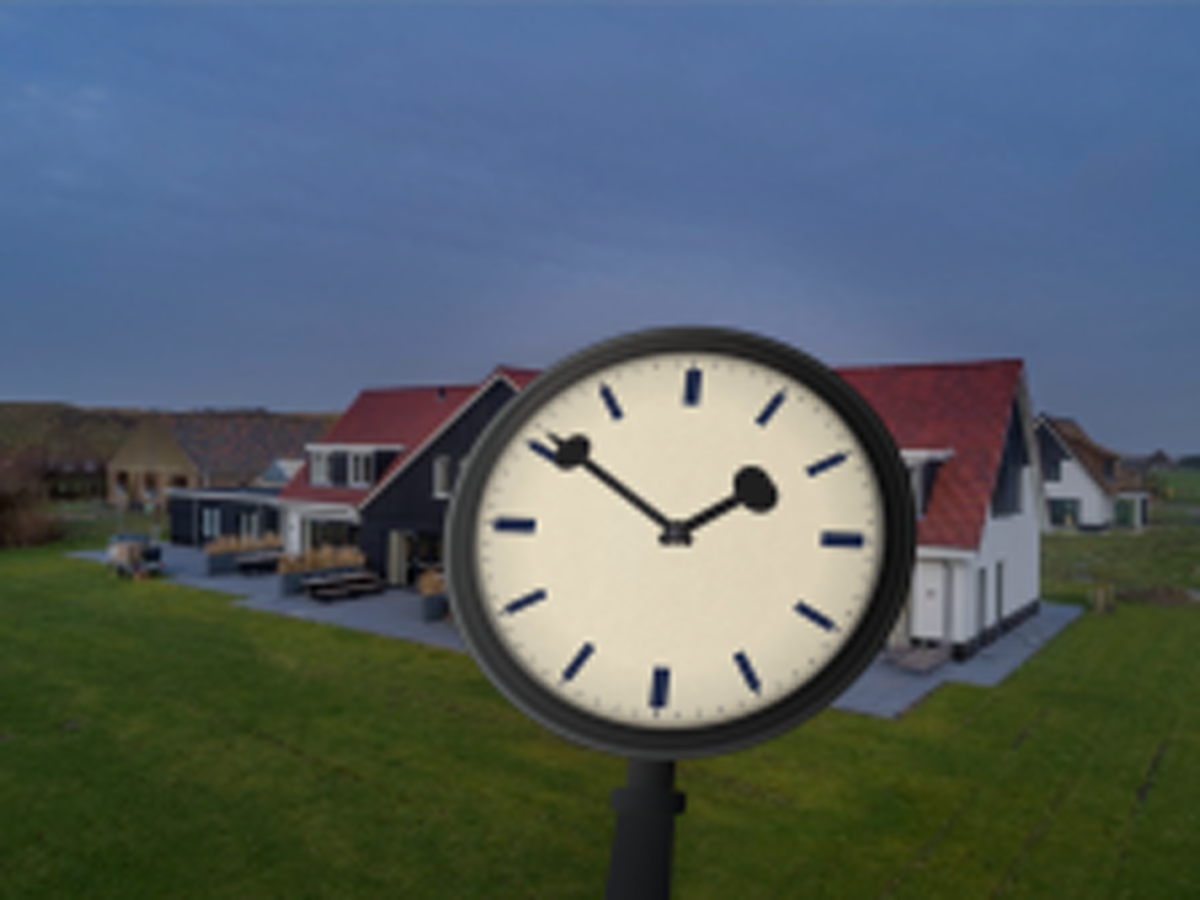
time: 1:51
